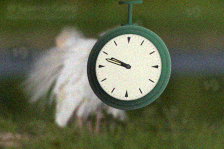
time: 9:48
